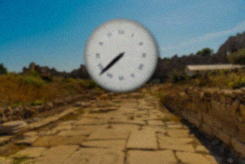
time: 7:38
